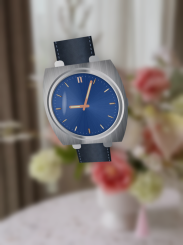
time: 9:04
